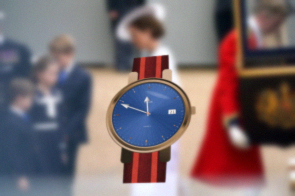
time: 11:49
